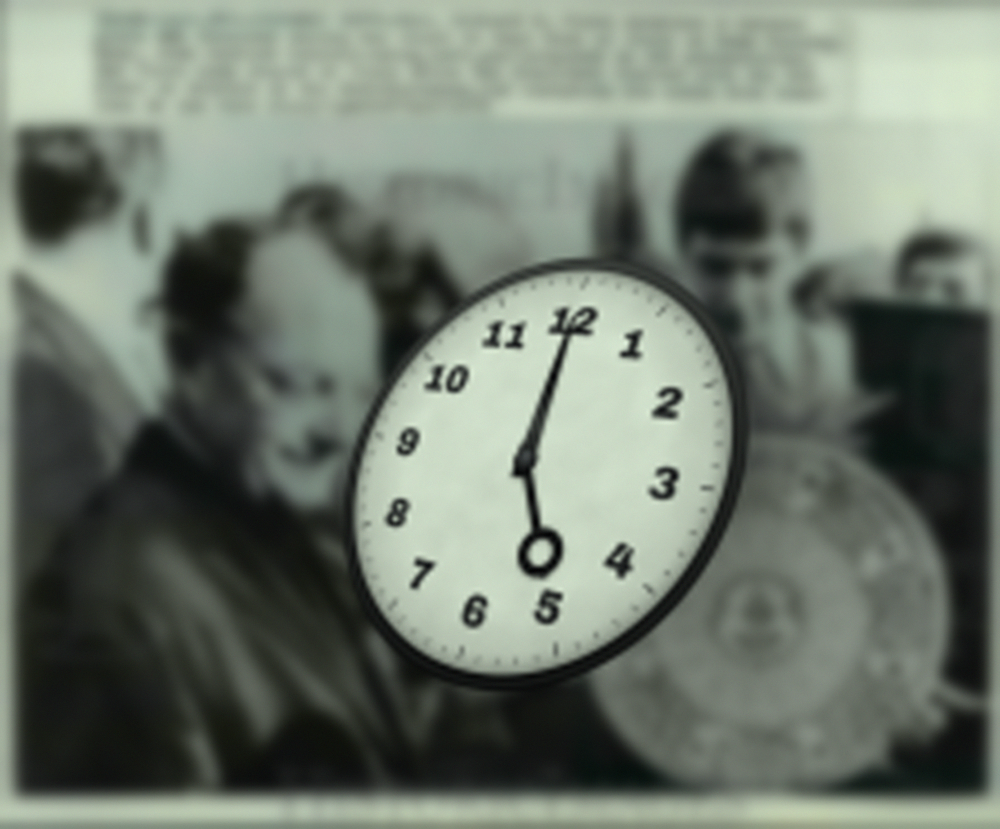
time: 5:00
